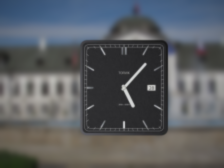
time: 5:07
